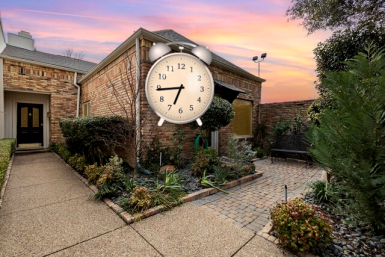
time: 6:44
